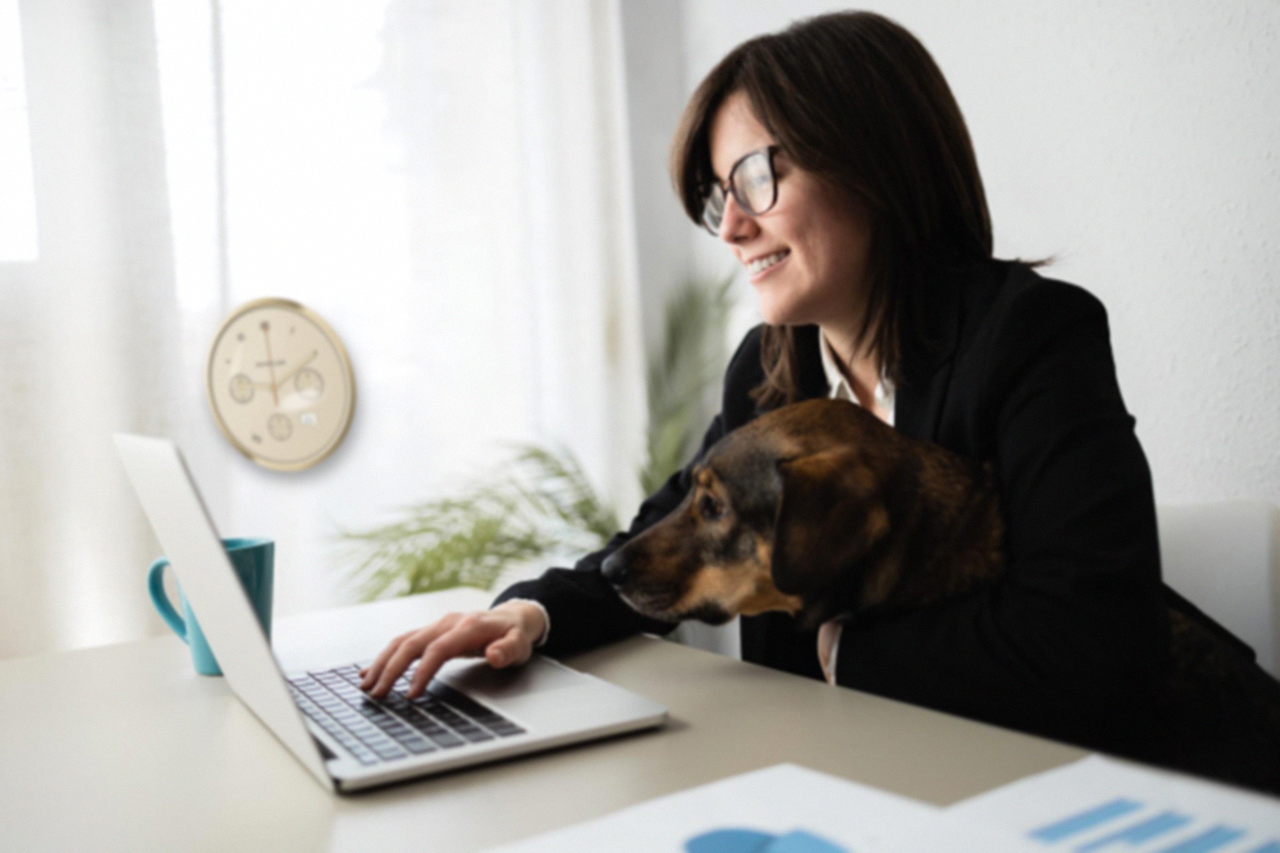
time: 9:10
